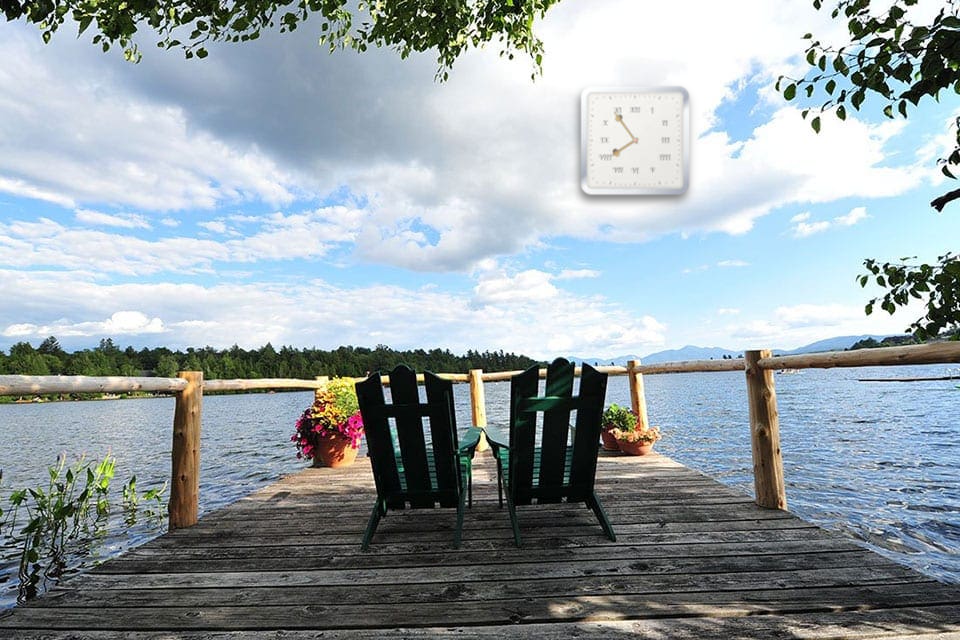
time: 7:54
